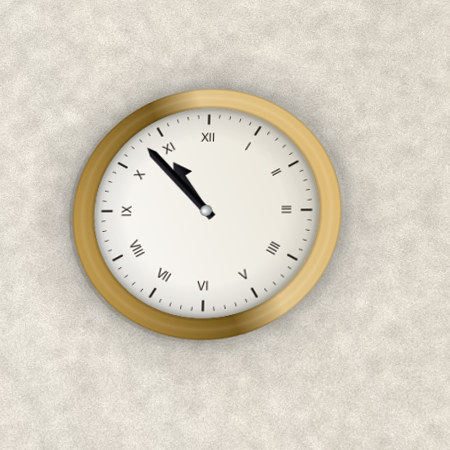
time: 10:53
